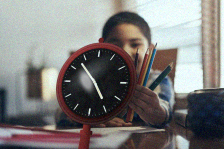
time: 4:53
